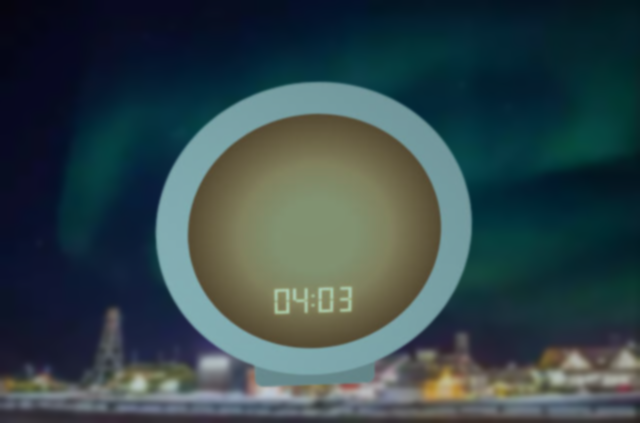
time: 4:03
